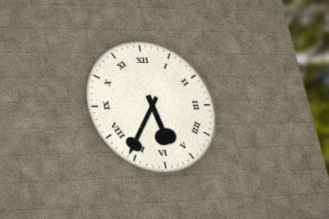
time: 5:36
